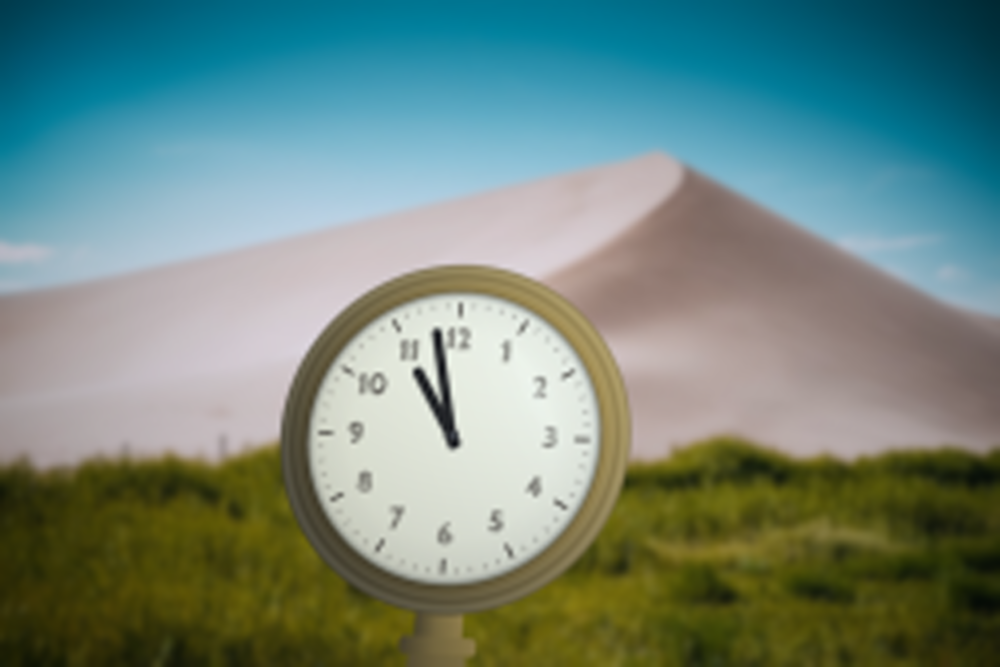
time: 10:58
